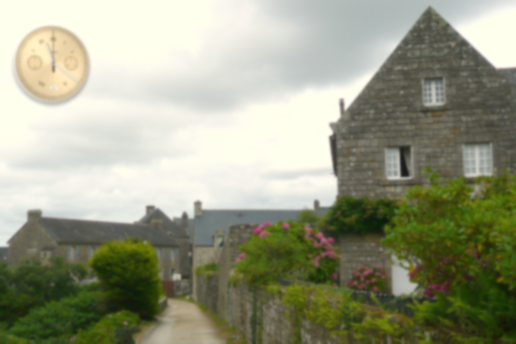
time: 11:21
